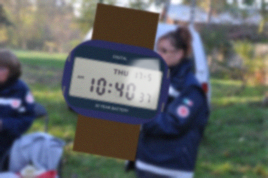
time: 10:40
